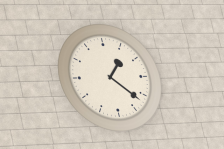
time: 1:22
